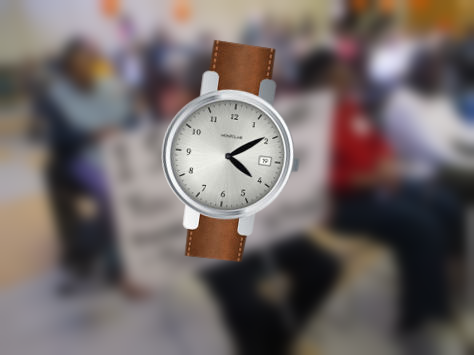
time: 4:09
